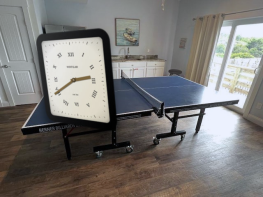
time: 2:40
